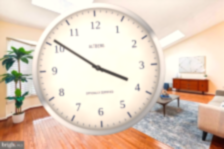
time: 3:51
